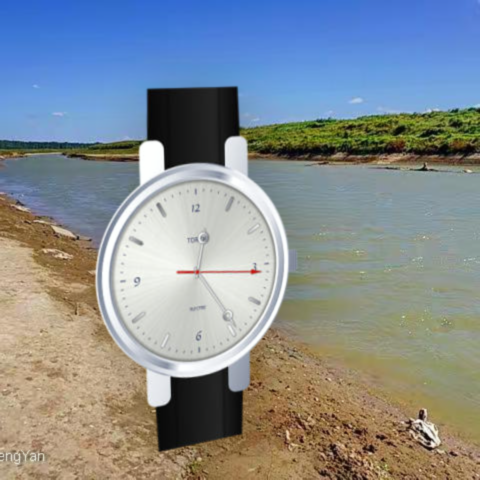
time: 12:24:16
